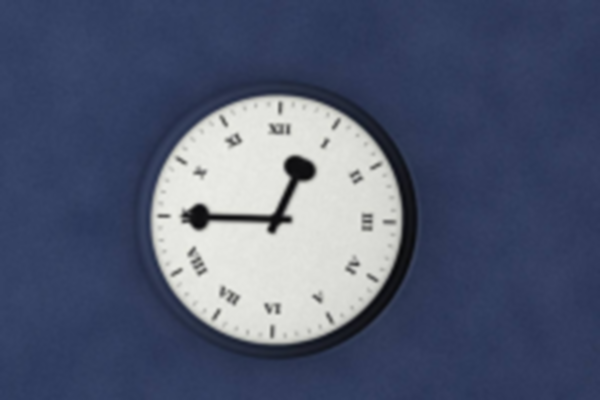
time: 12:45
